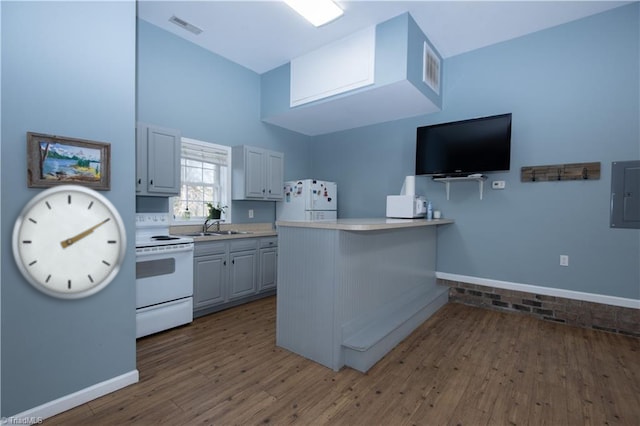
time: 2:10
